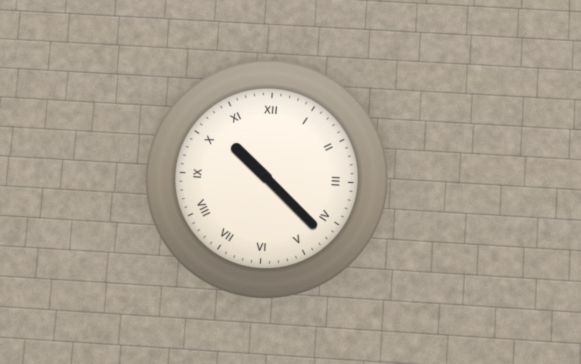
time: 10:22
